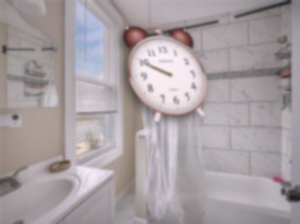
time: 9:50
